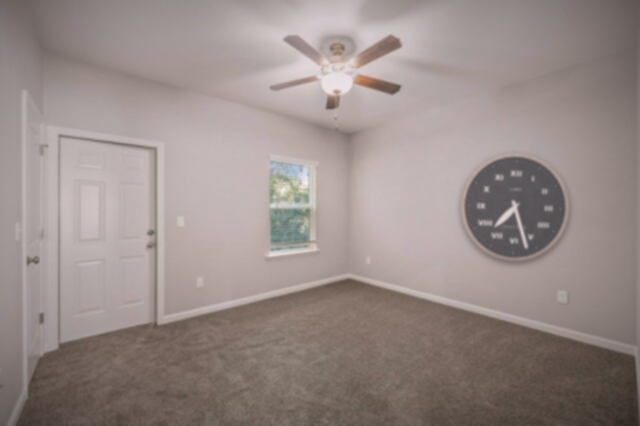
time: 7:27
